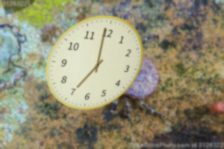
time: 6:59
